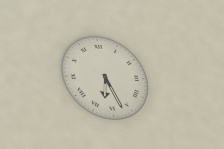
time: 6:27
